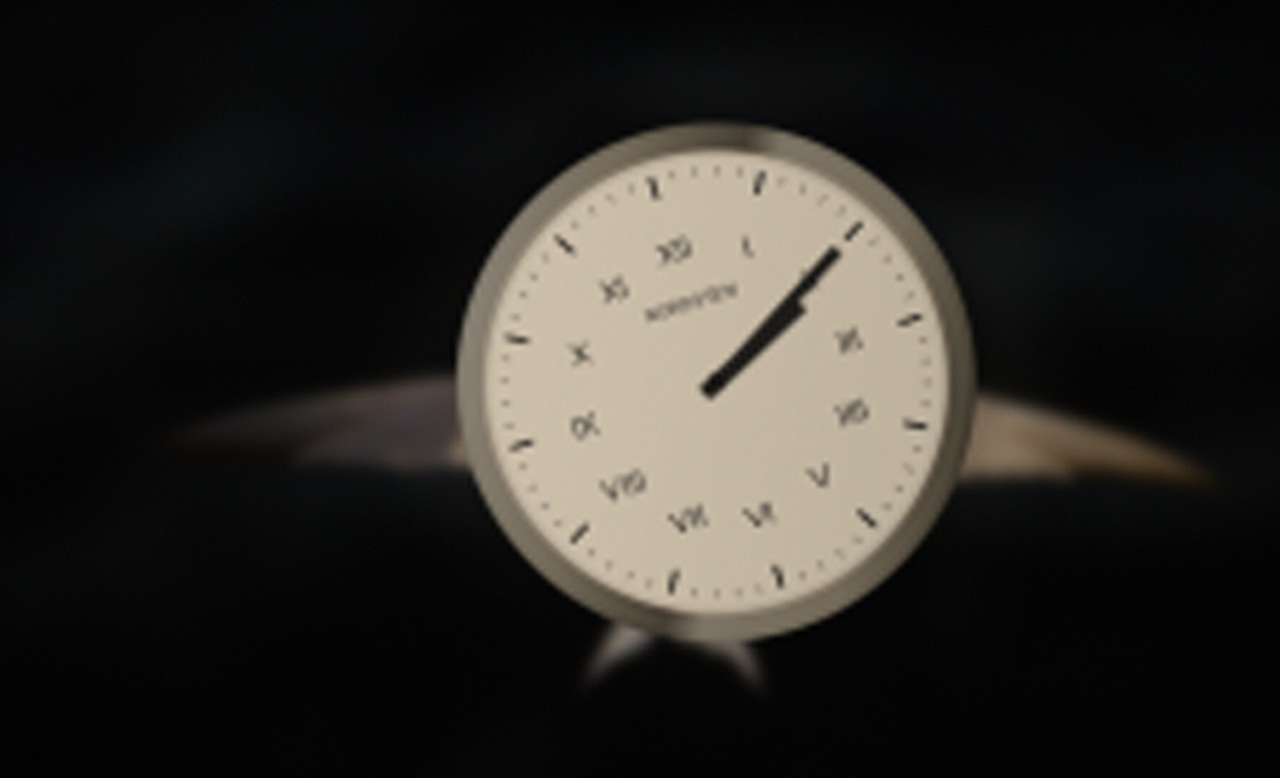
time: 2:10
